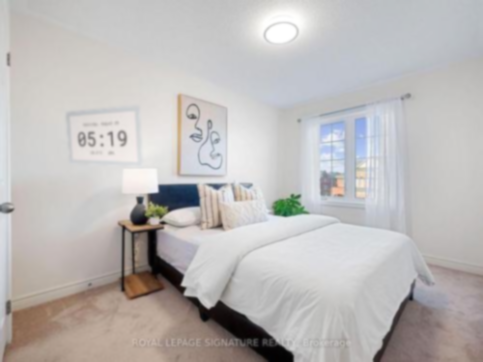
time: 5:19
